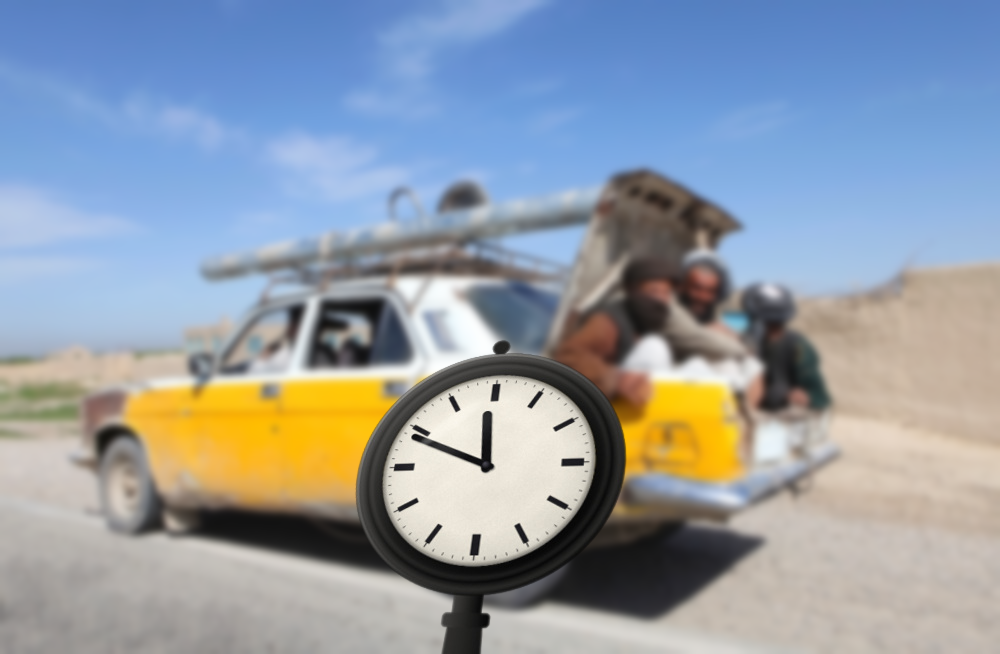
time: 11:49
